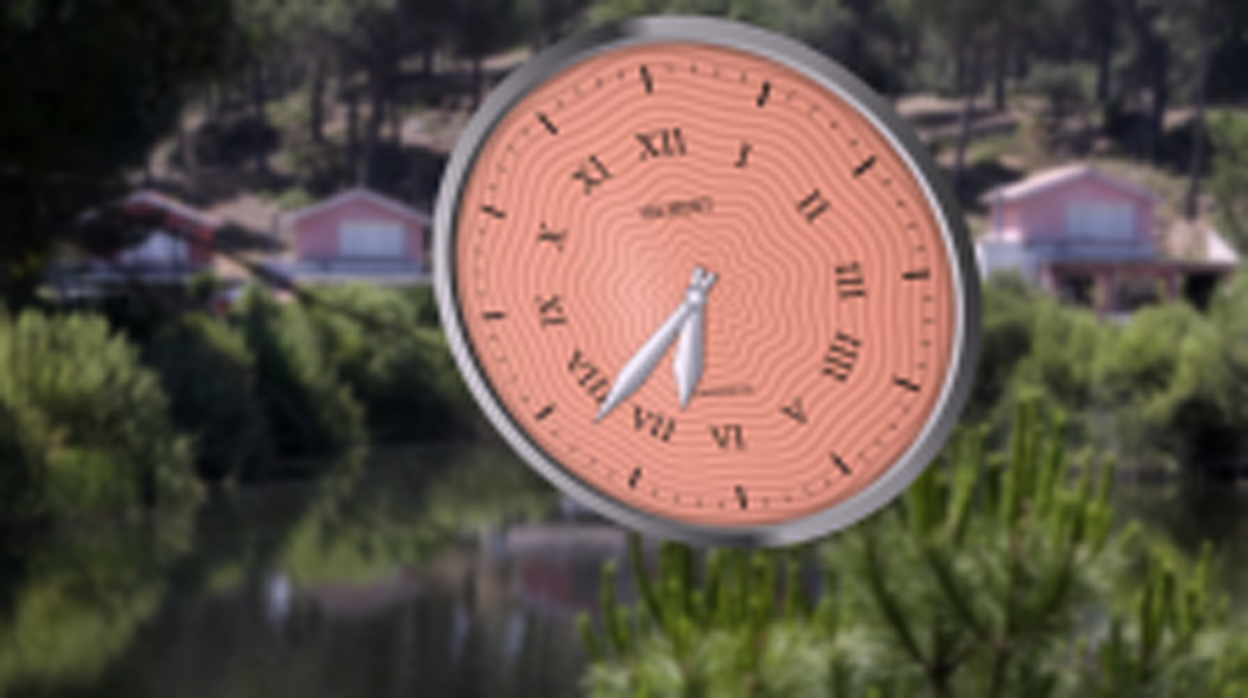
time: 6:38
